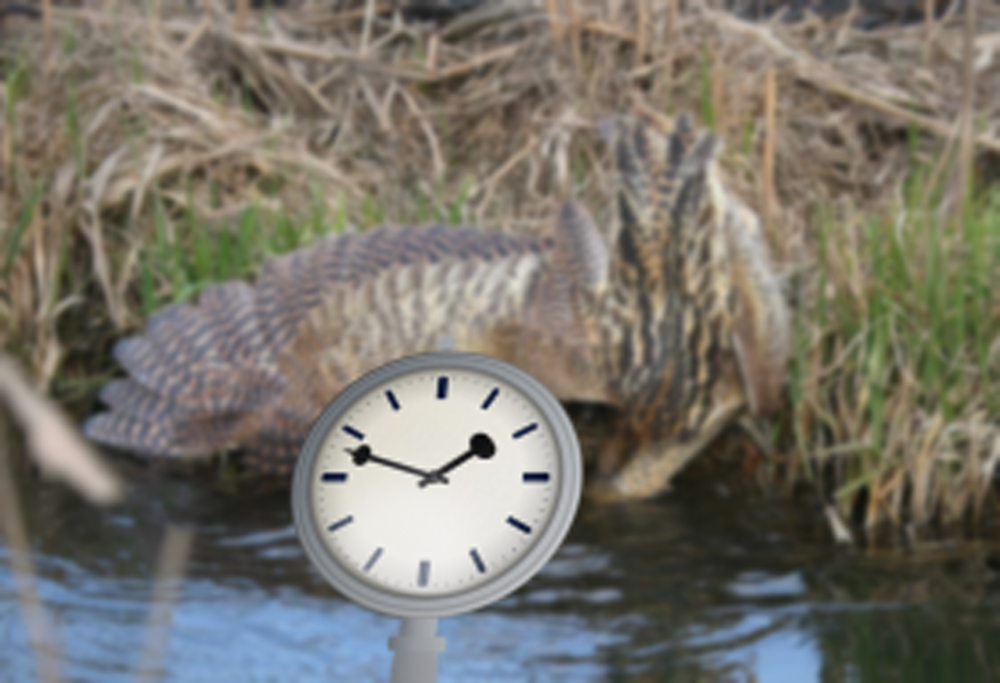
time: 1:48
